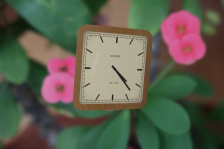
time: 4:23
